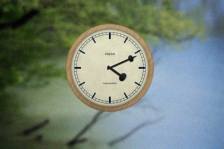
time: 4:11
